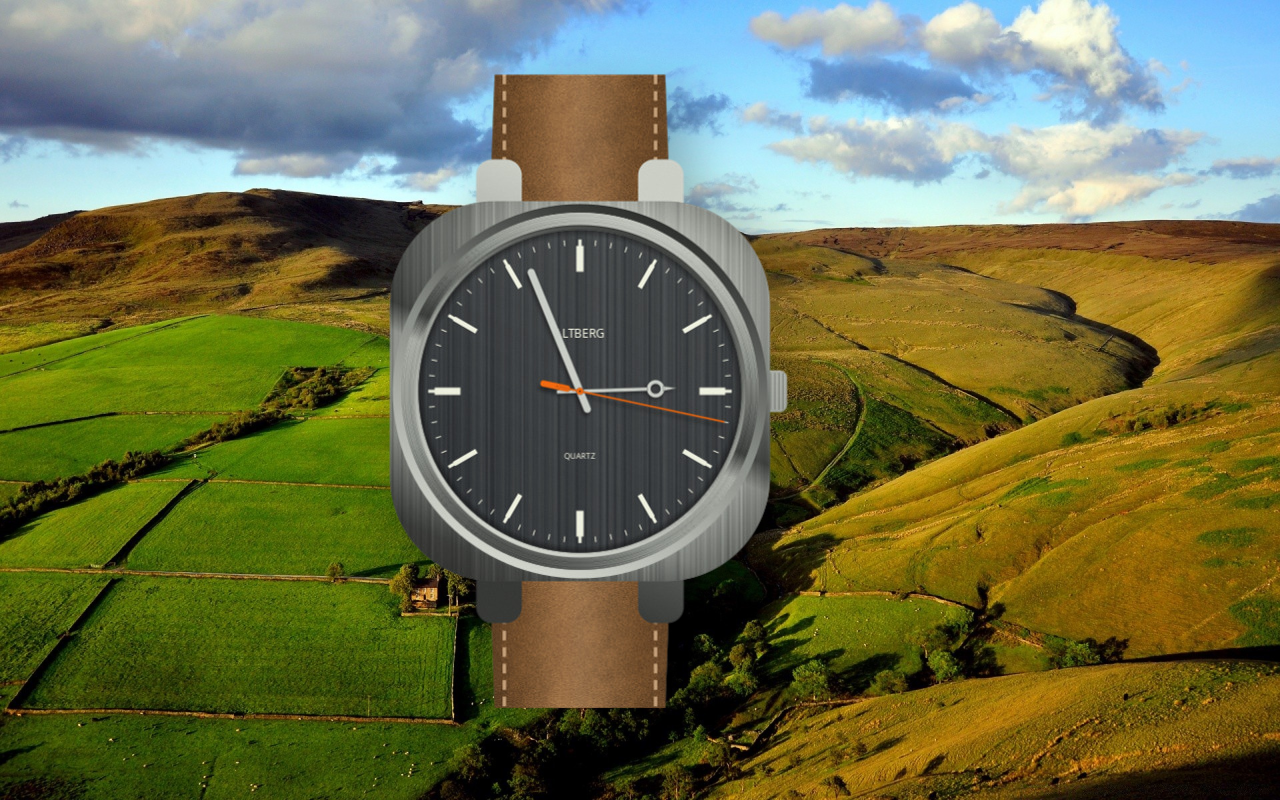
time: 2:56:17
